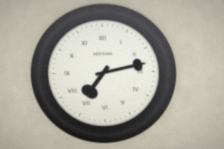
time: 7:13
